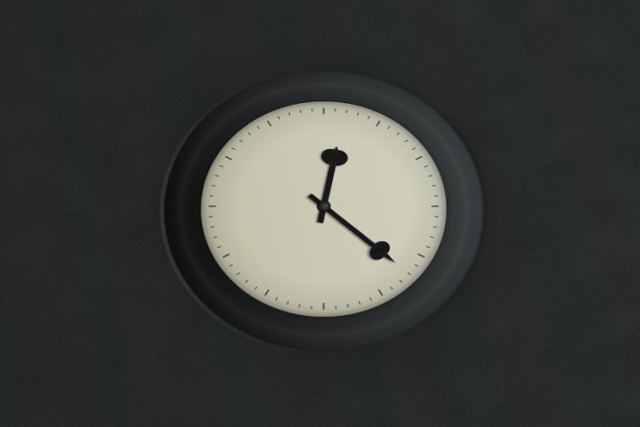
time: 12:22
